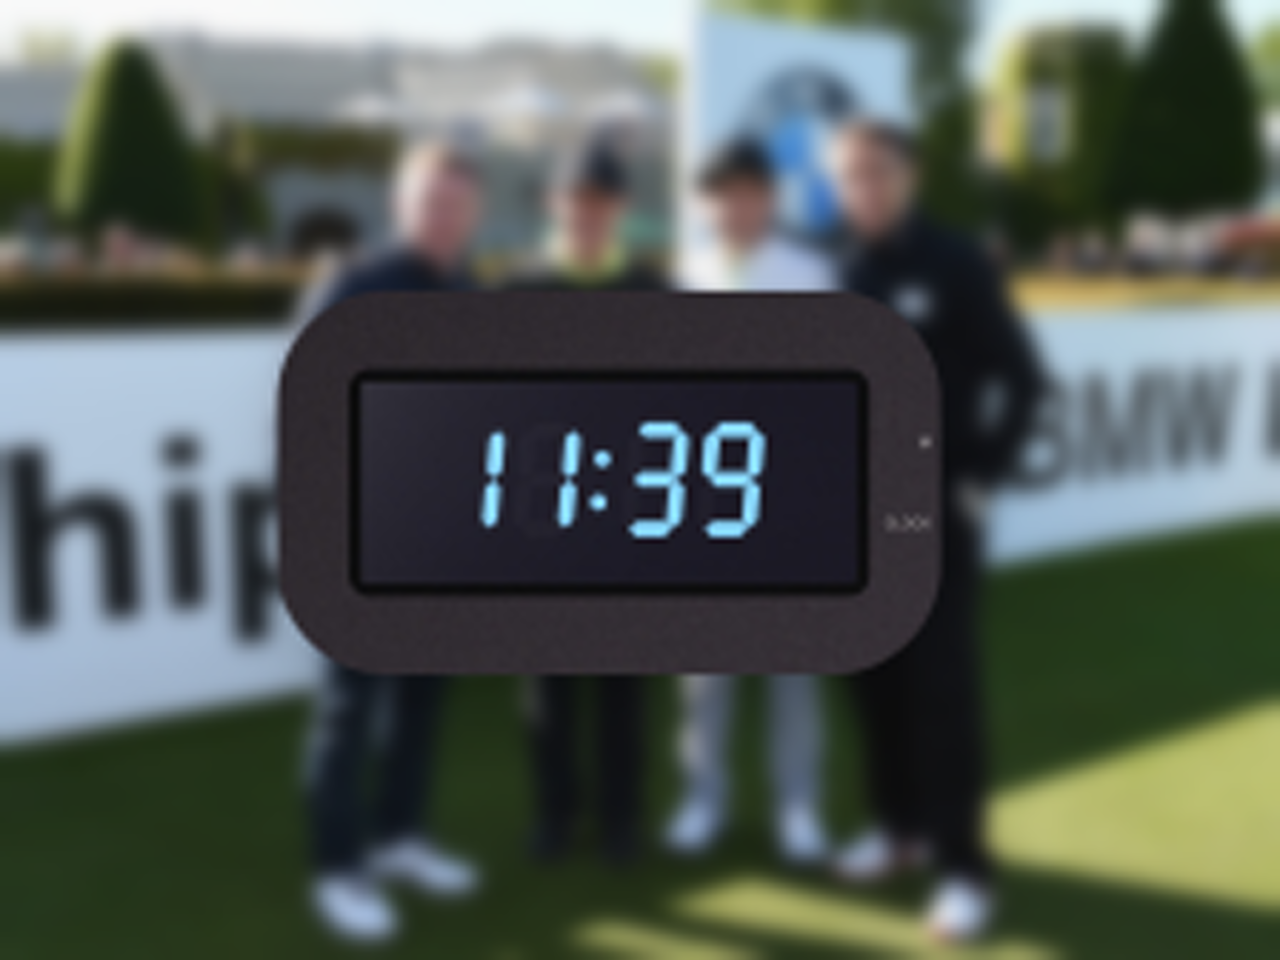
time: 11:39
